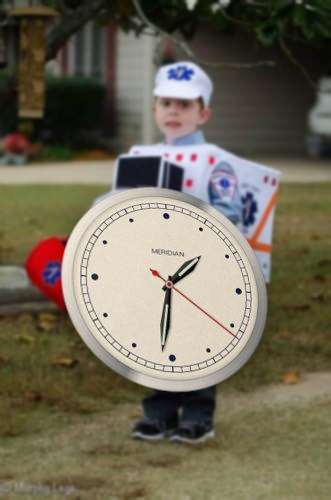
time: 1:31:21
